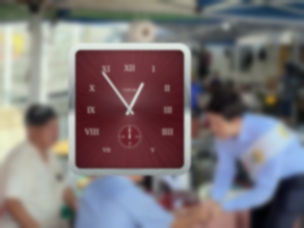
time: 12:54
